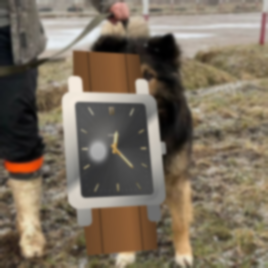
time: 12:23
